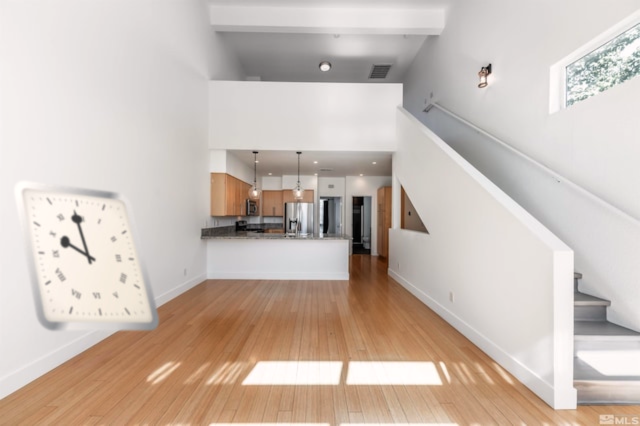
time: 9:59
